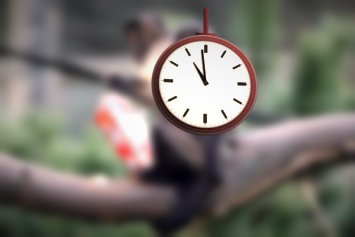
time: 10:59
